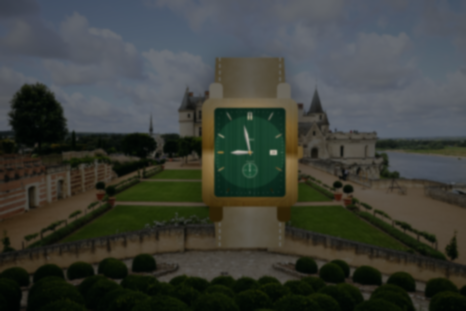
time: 8:58
